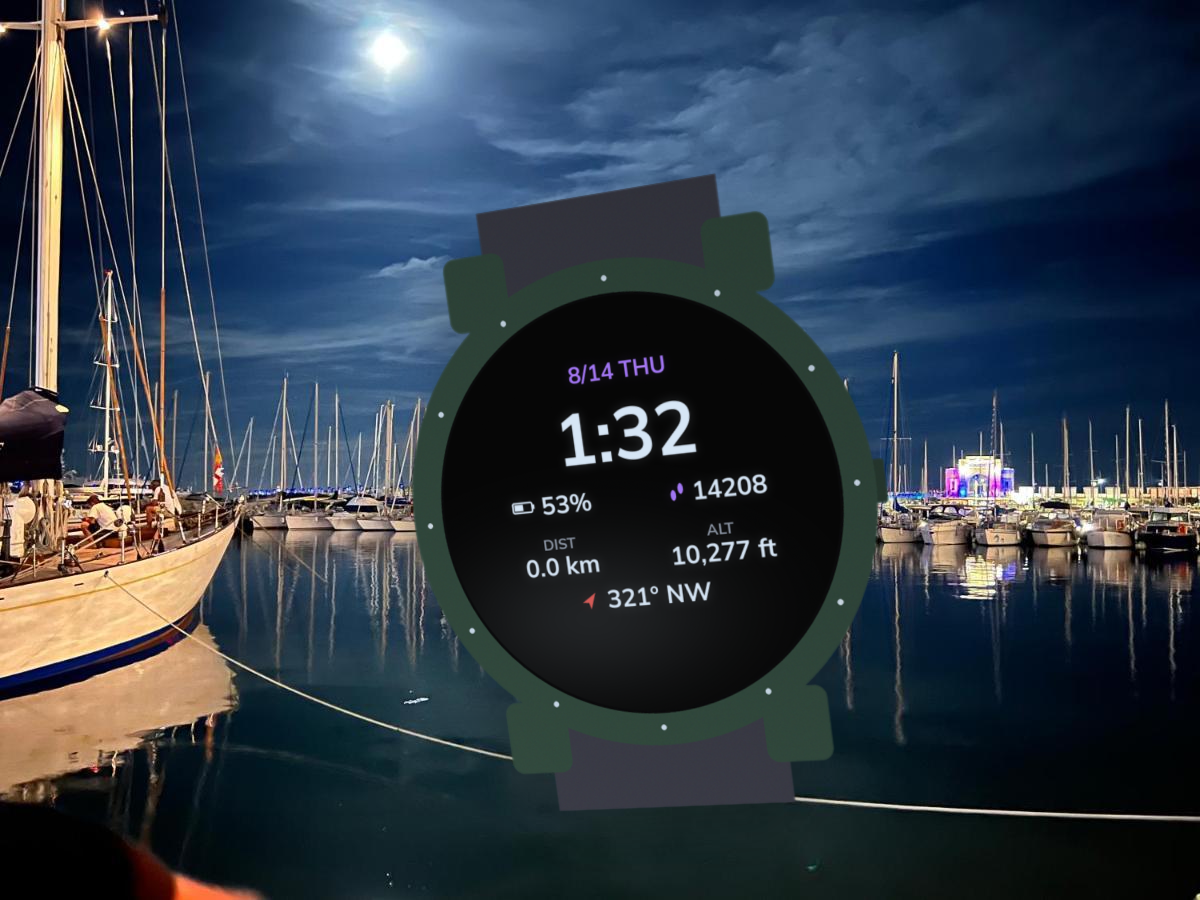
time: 1:32
